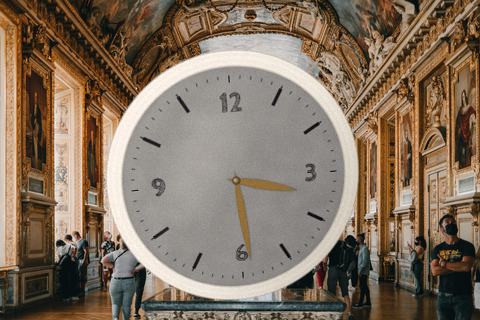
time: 3:29
